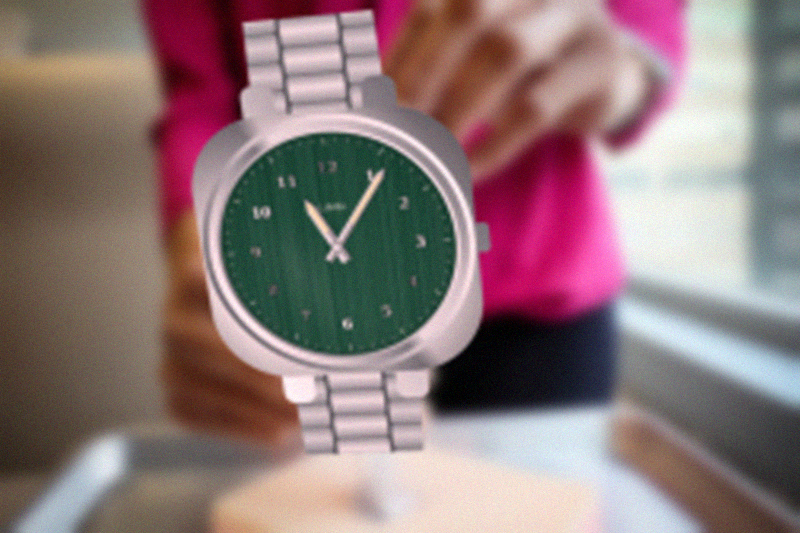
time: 11:06
